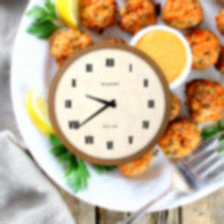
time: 9:39
